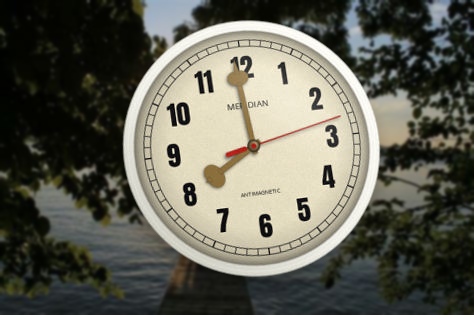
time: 7:59:13
